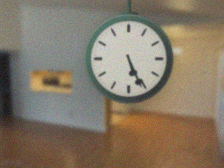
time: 5:26
